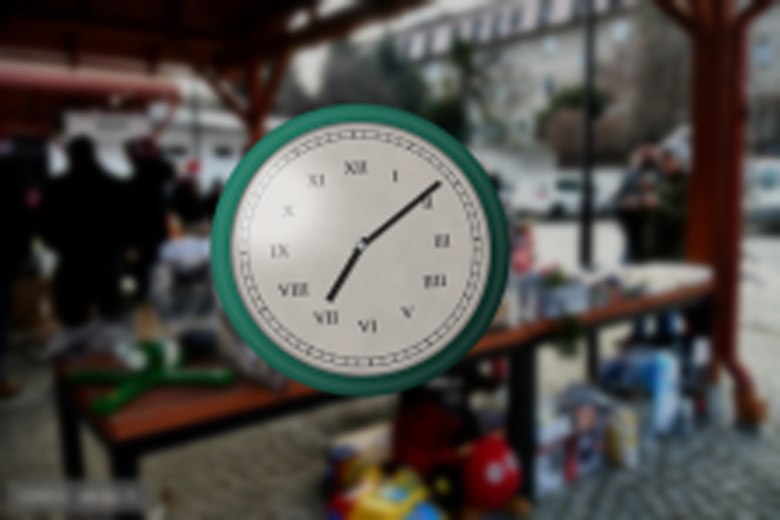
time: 7:09
